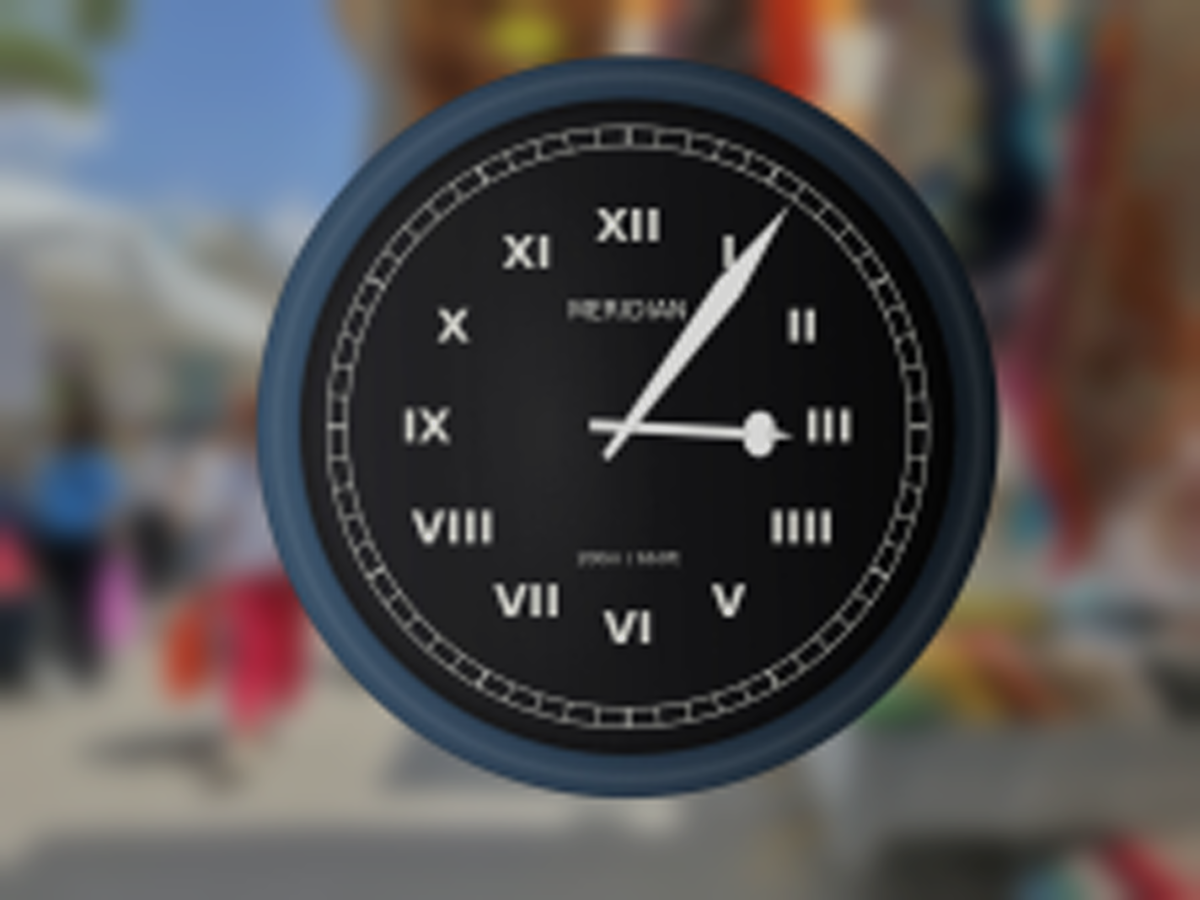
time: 3:06
